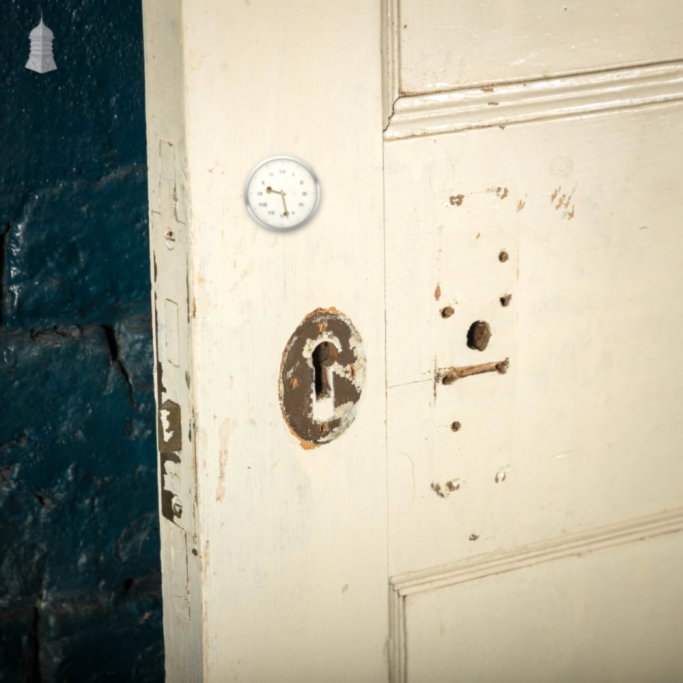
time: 9:28
